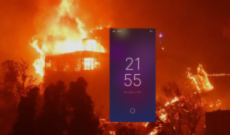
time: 21:55
